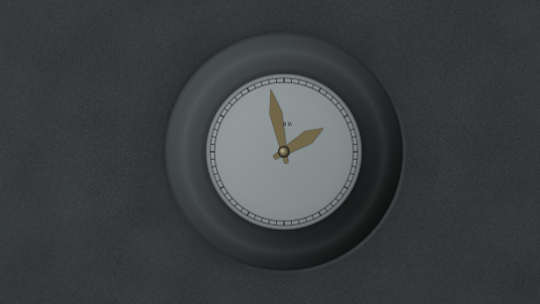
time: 1:58
